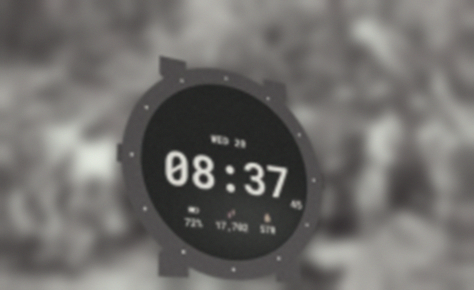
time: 8:37
